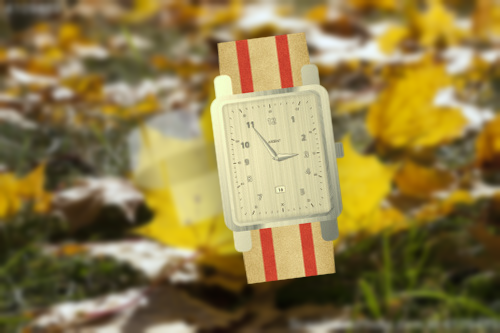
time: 2:55
